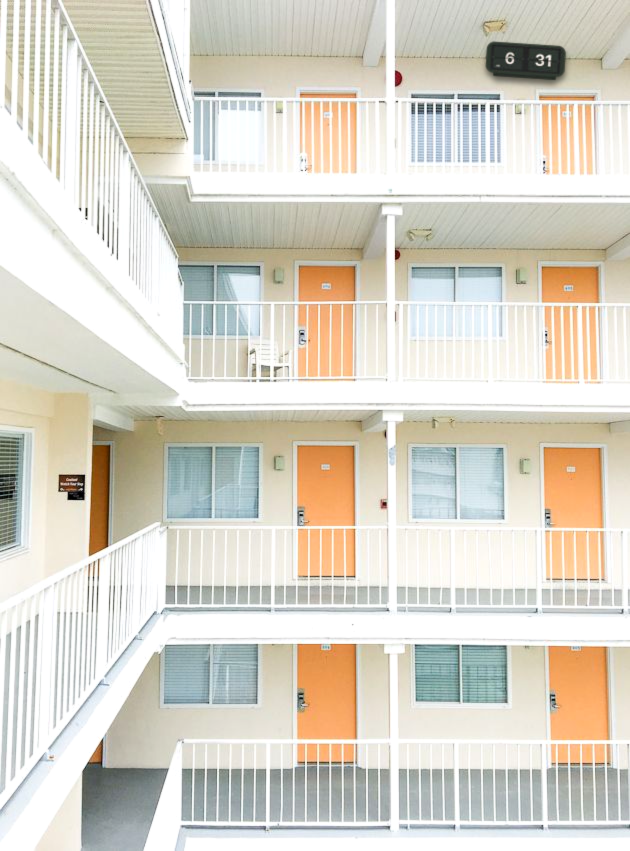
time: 6:31
